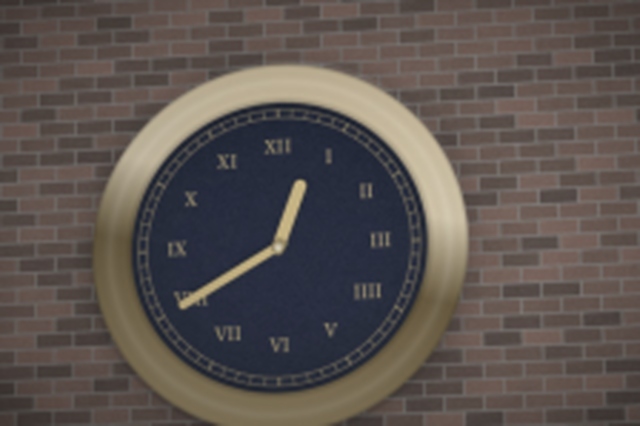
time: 12:40
